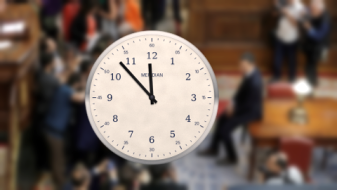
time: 11:53
